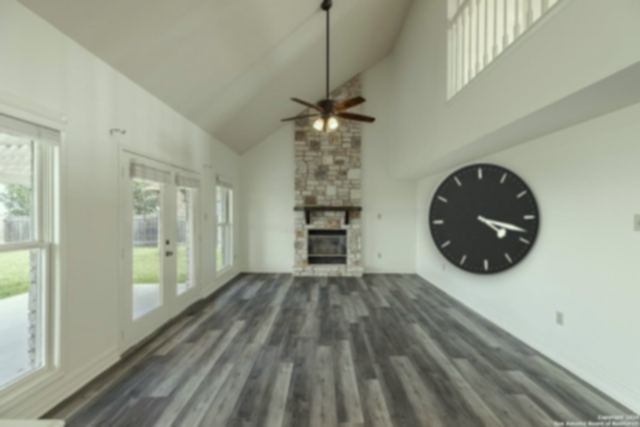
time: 4:18
